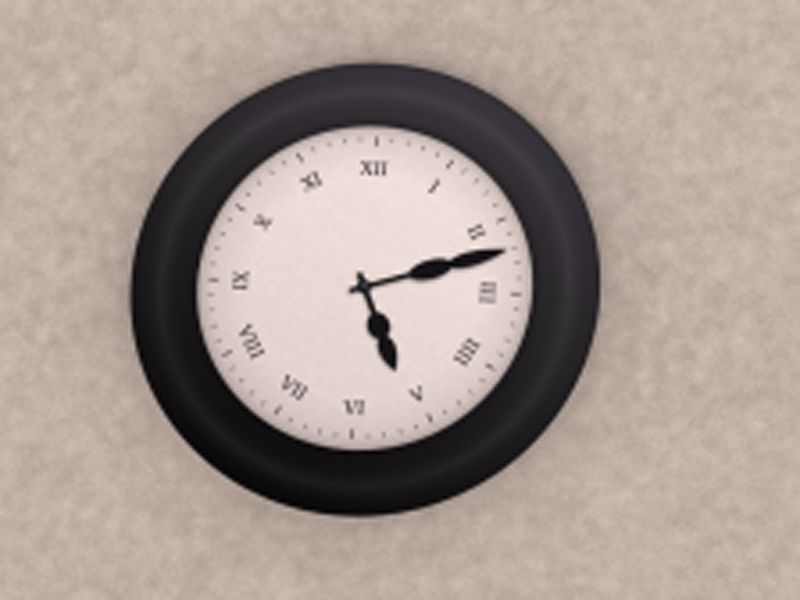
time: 5:12
